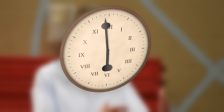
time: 5:59
